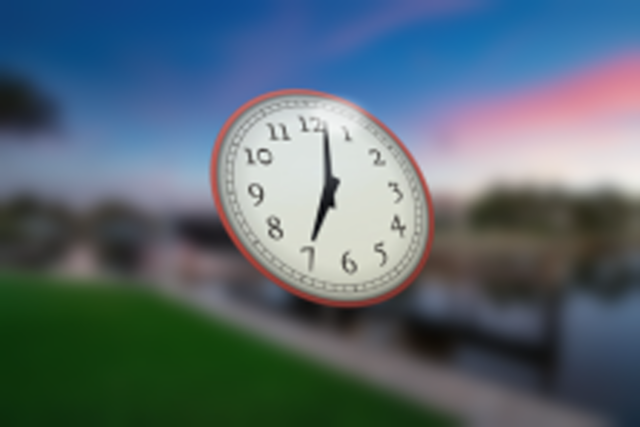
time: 7:02
